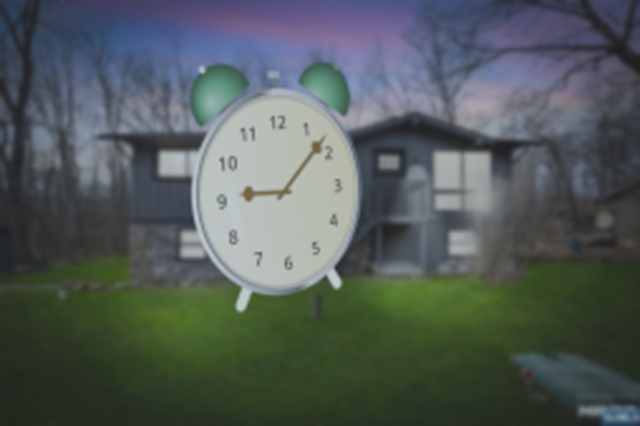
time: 9:08
